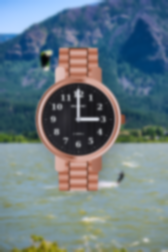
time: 3:00
